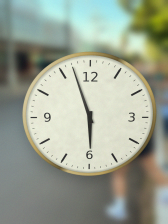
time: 5:57
